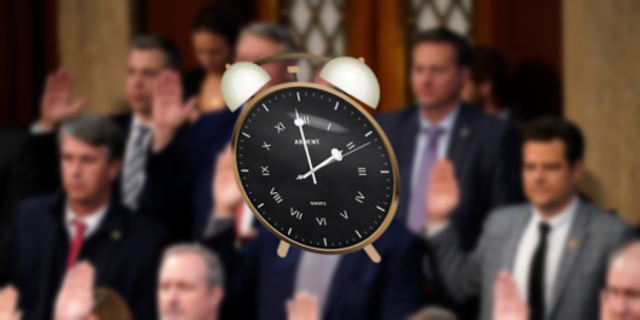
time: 1:59:11
